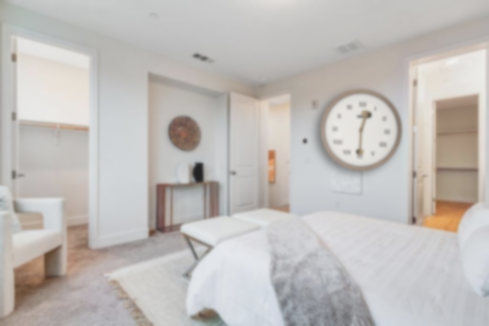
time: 12:30
